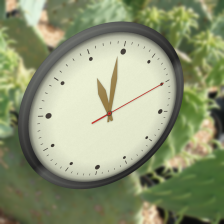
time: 10:59:10
